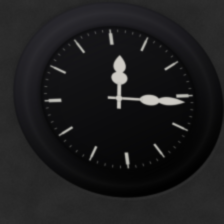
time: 12:16
